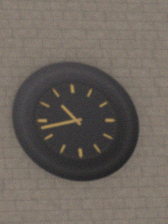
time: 10:43
